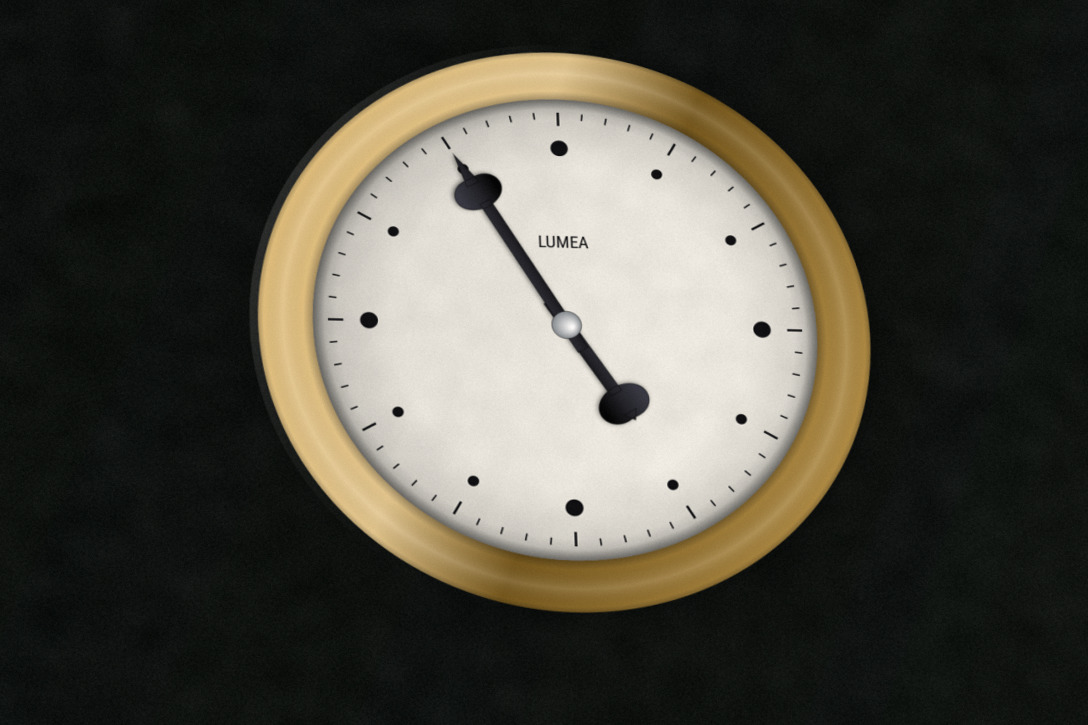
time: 4:55
